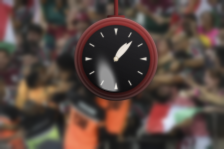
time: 1:07
